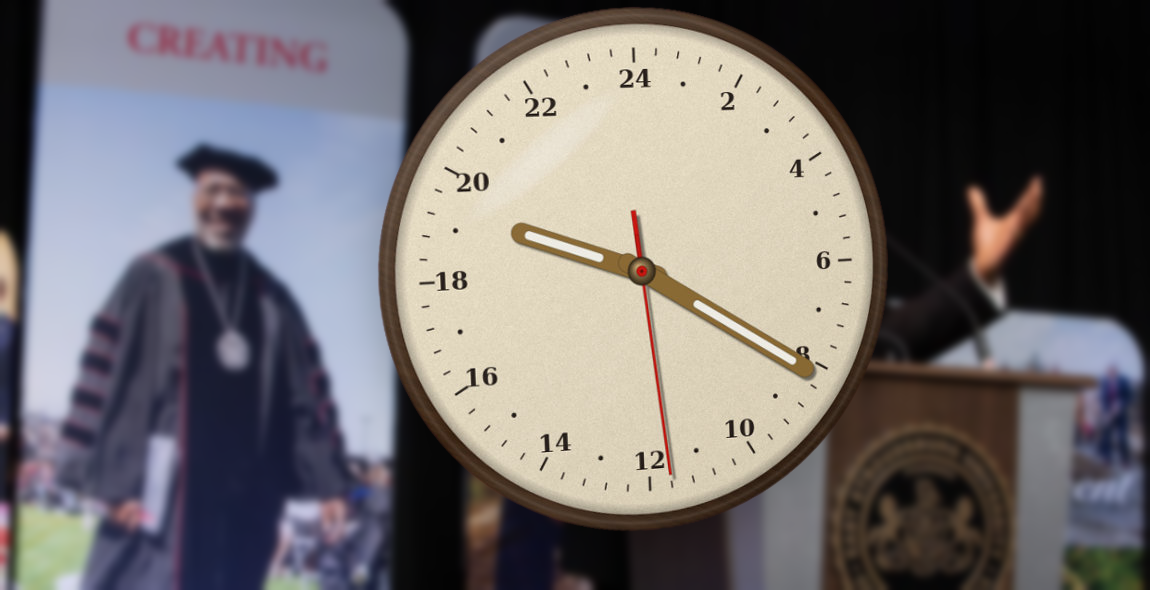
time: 19:20:29
